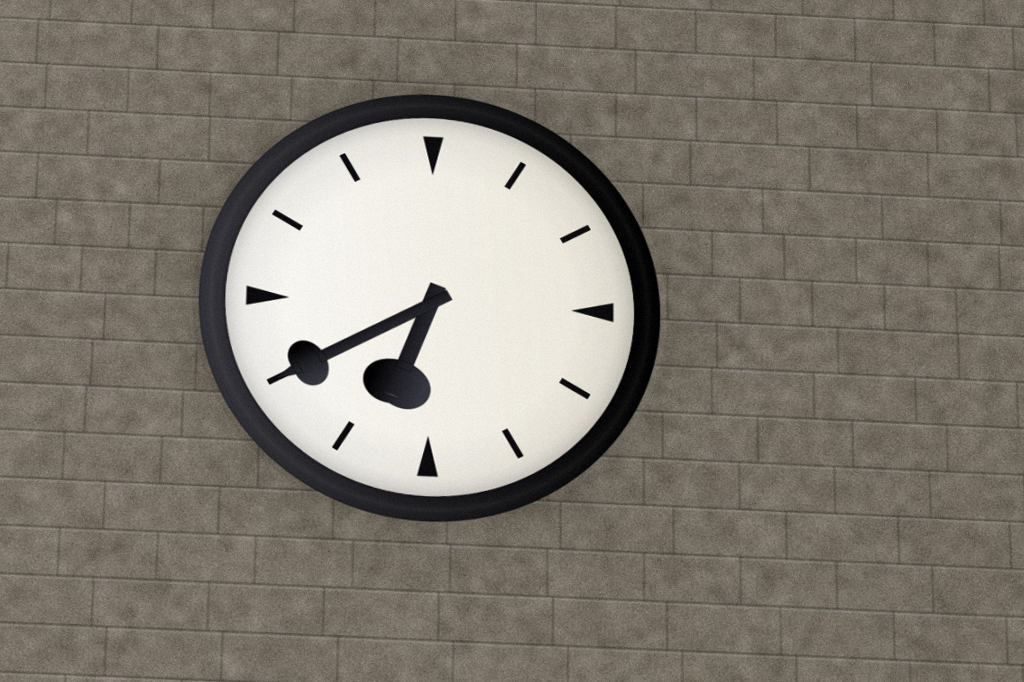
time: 6:40
